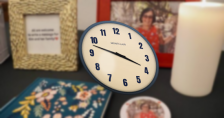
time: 3:48
